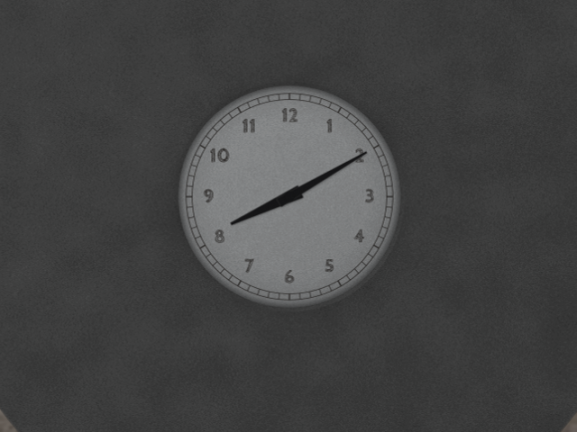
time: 8:10
